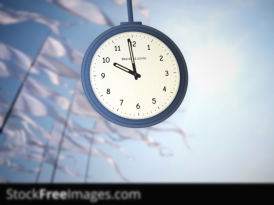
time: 9:59
